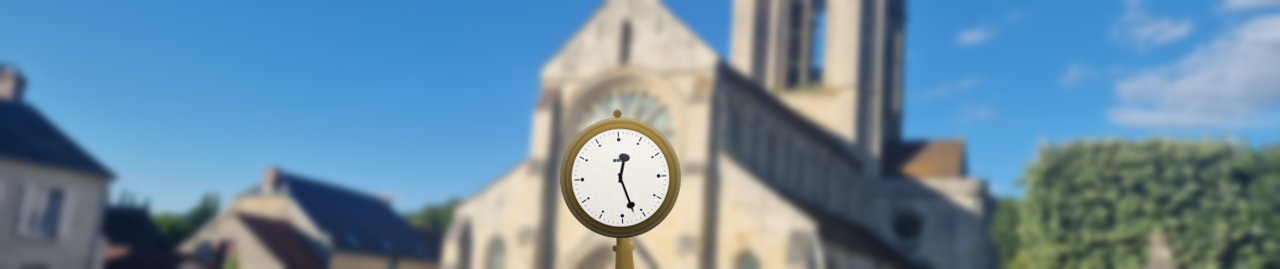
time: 12:27
